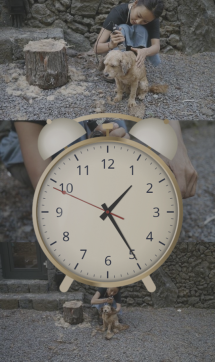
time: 1:24:49
